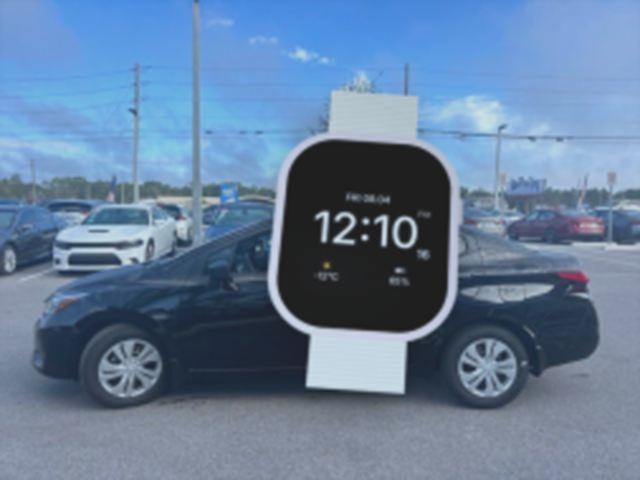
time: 12:10
